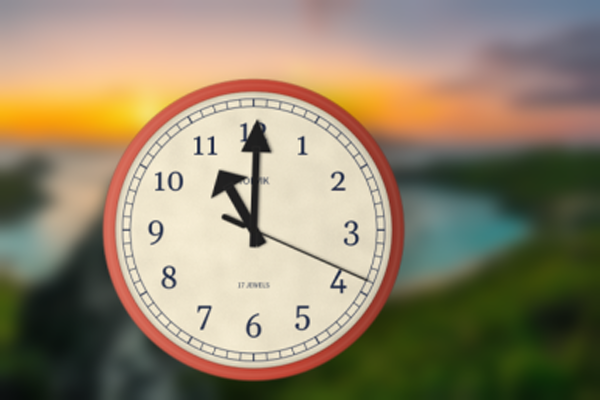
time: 11:00:19
